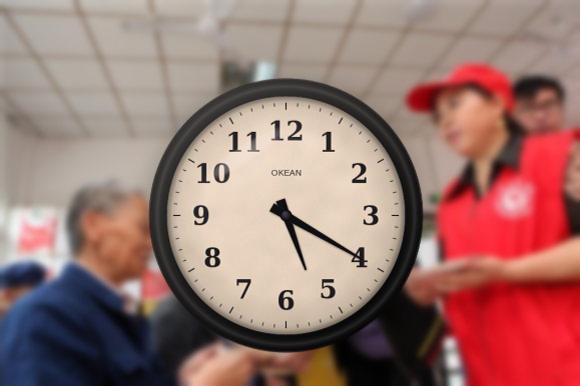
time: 5:20
